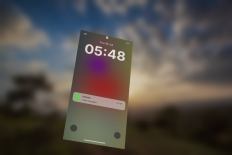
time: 5:48
